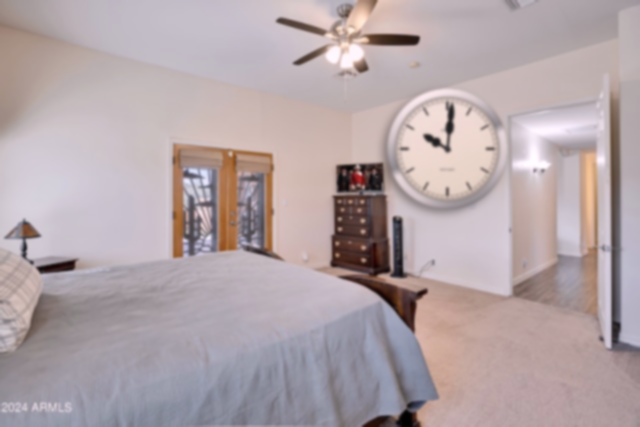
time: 10:01
